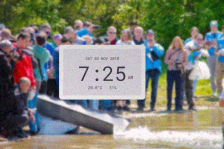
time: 7:25
